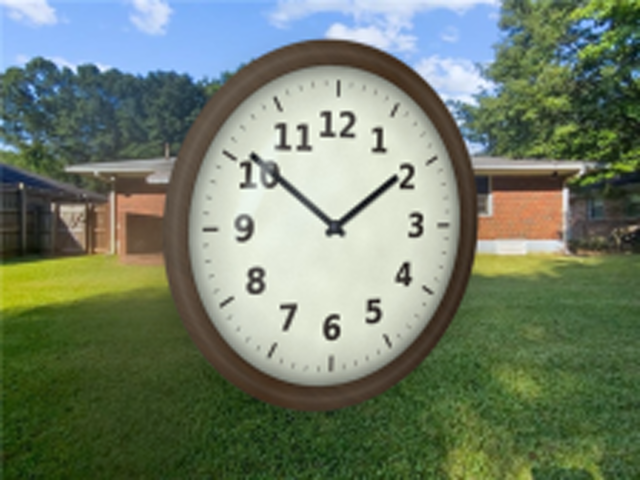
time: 1:51
